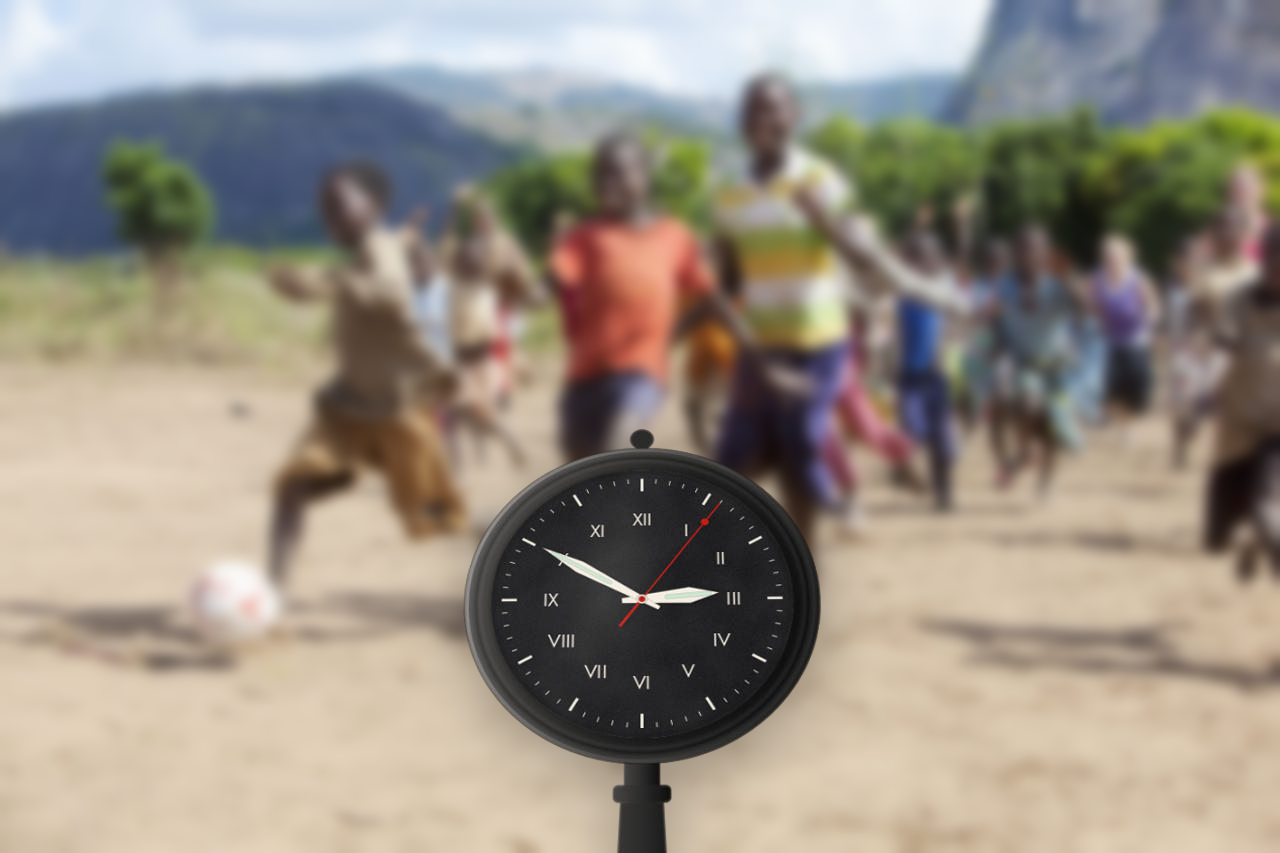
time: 2:50:06
